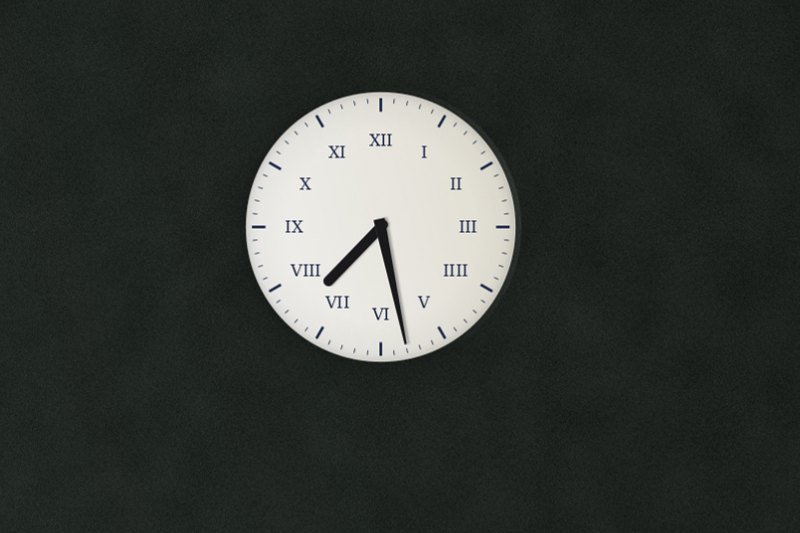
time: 7:28
